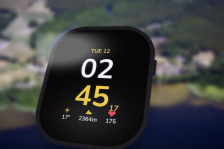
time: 2:45:17
